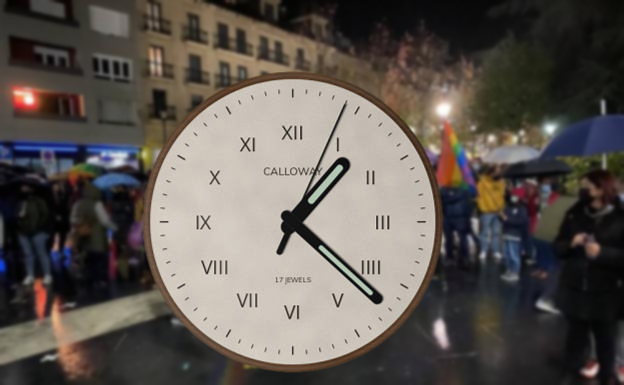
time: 1:22:04
